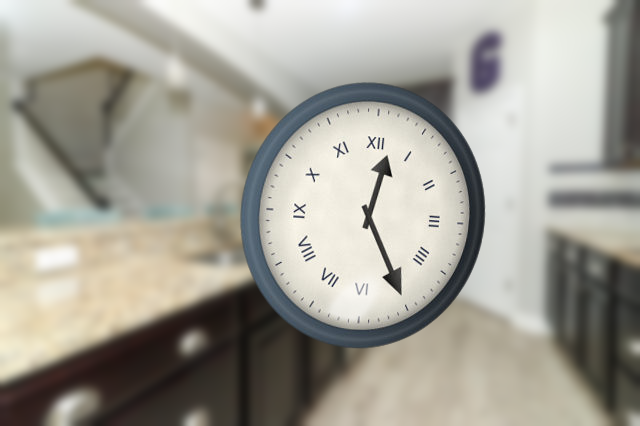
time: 12:25
